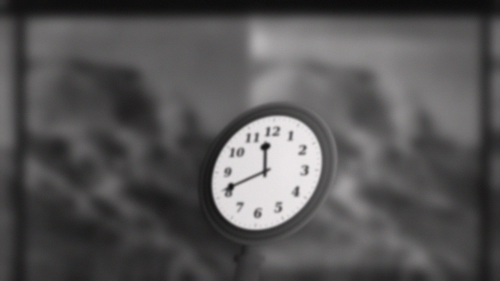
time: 11:41
